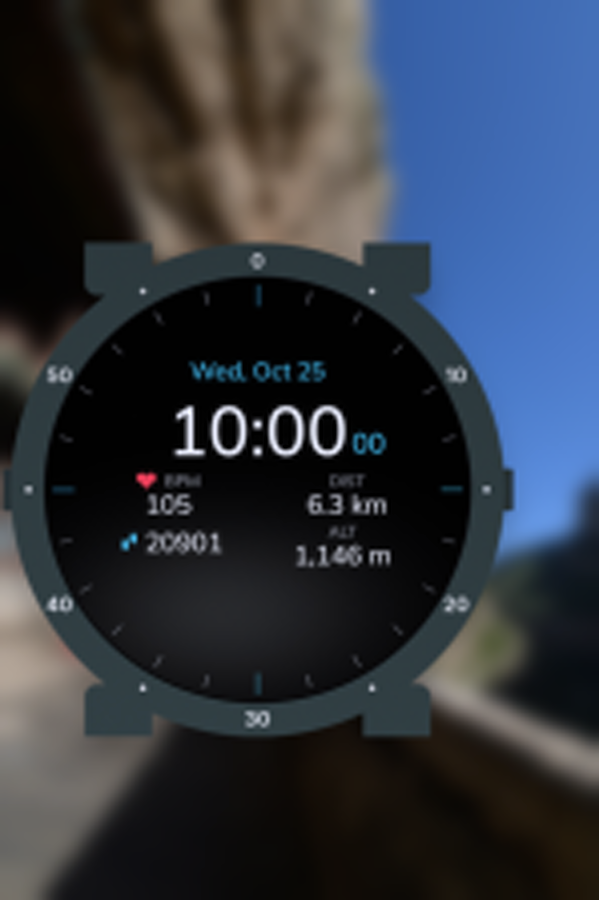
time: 10:00
